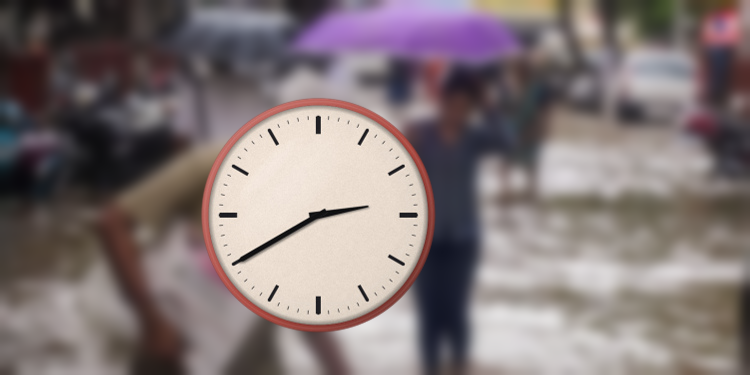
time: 2:40
